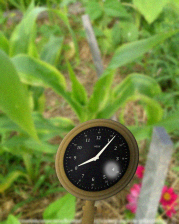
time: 8:06
